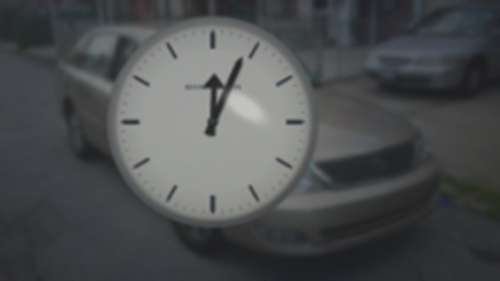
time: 12:04
